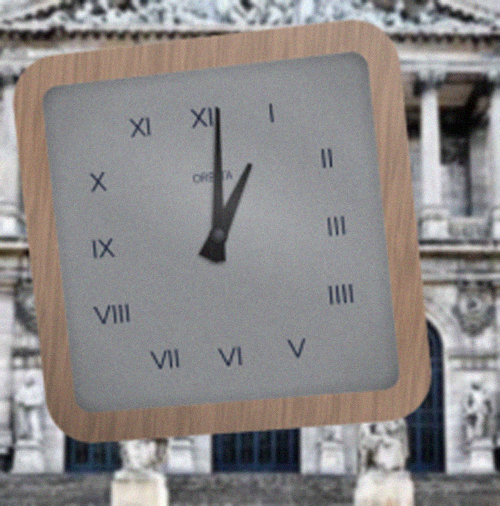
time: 1:01
